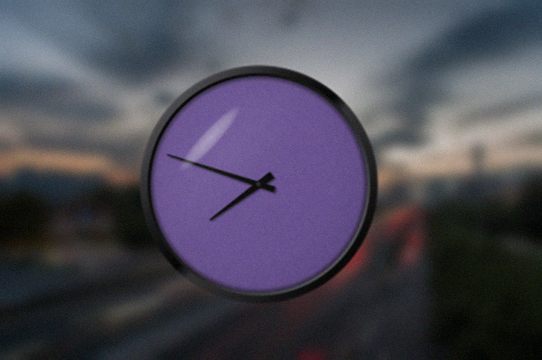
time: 7:48
